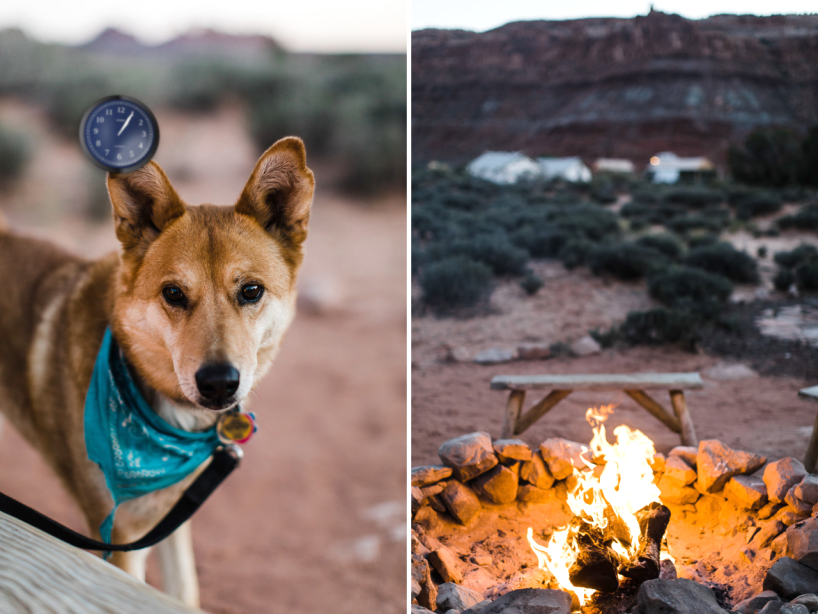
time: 1:05
